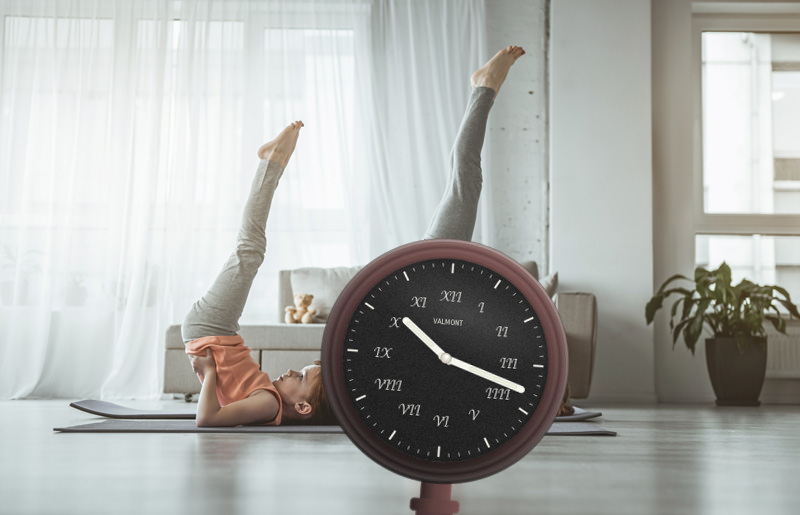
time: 10:18
